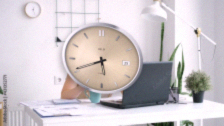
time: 5:41
